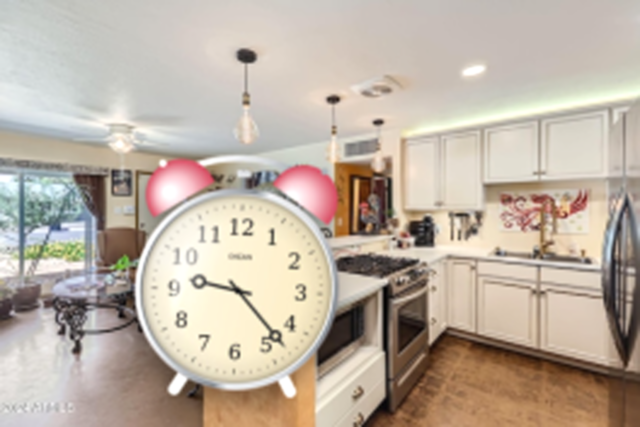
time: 9:23
